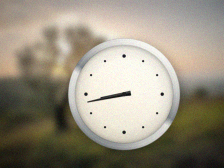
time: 8:43
